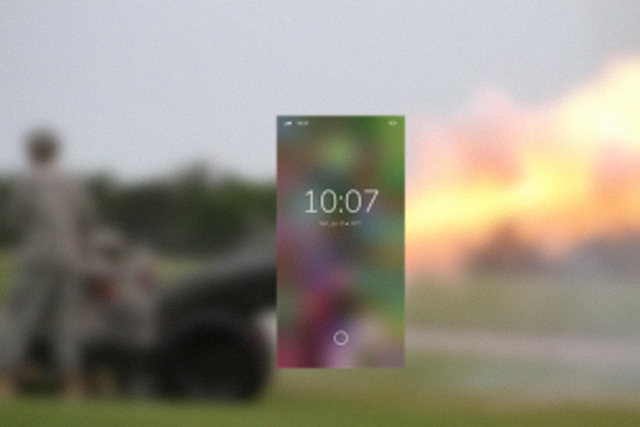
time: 10:07
